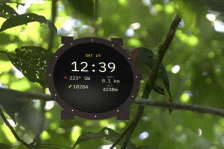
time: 12:39
